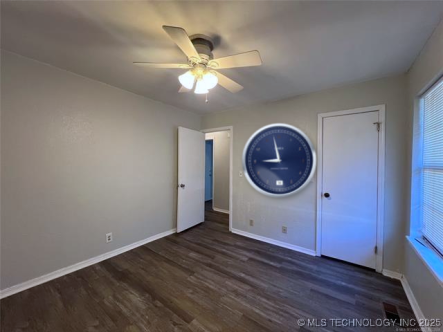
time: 8:58
